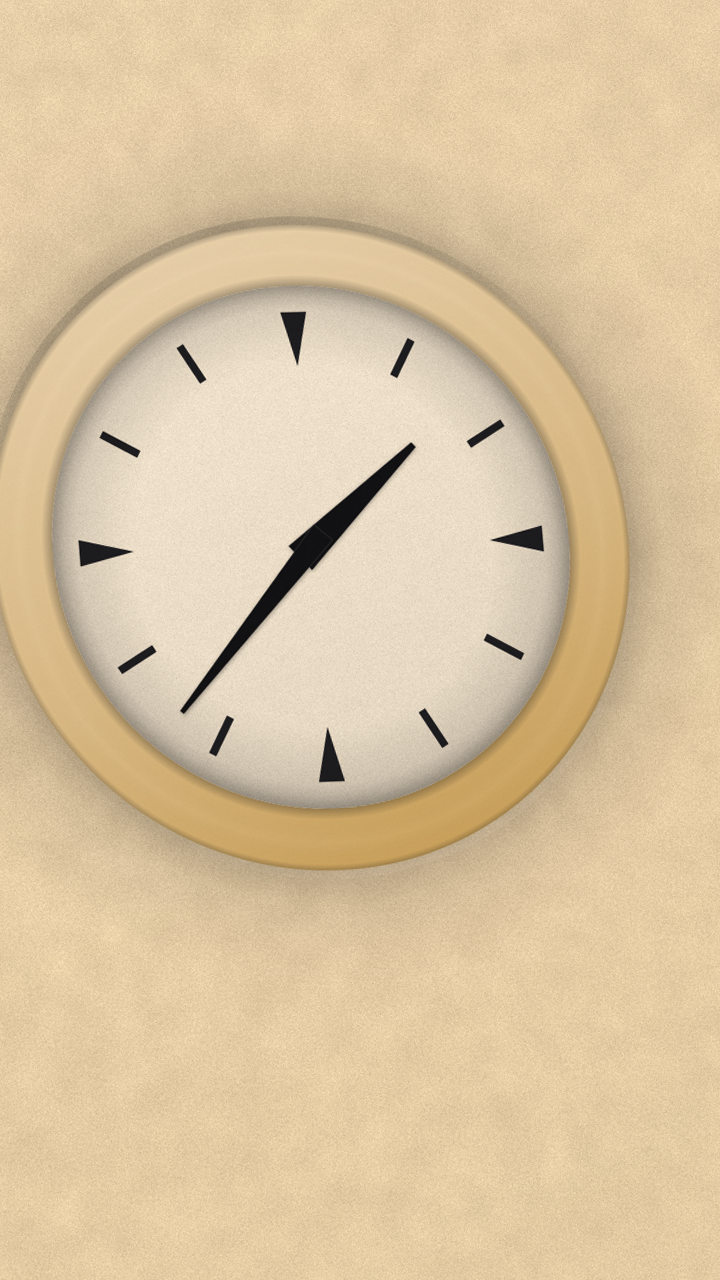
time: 1:37
